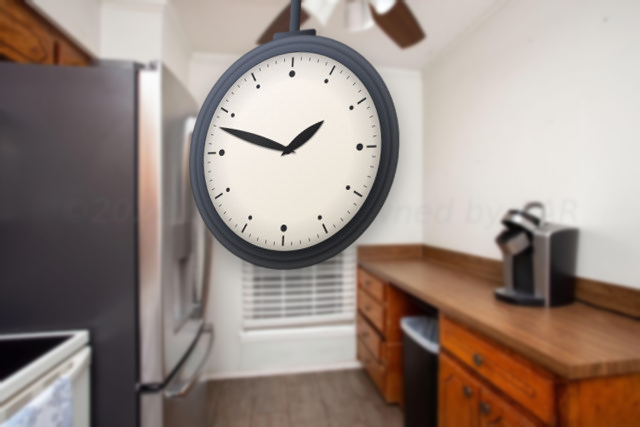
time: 1:48
